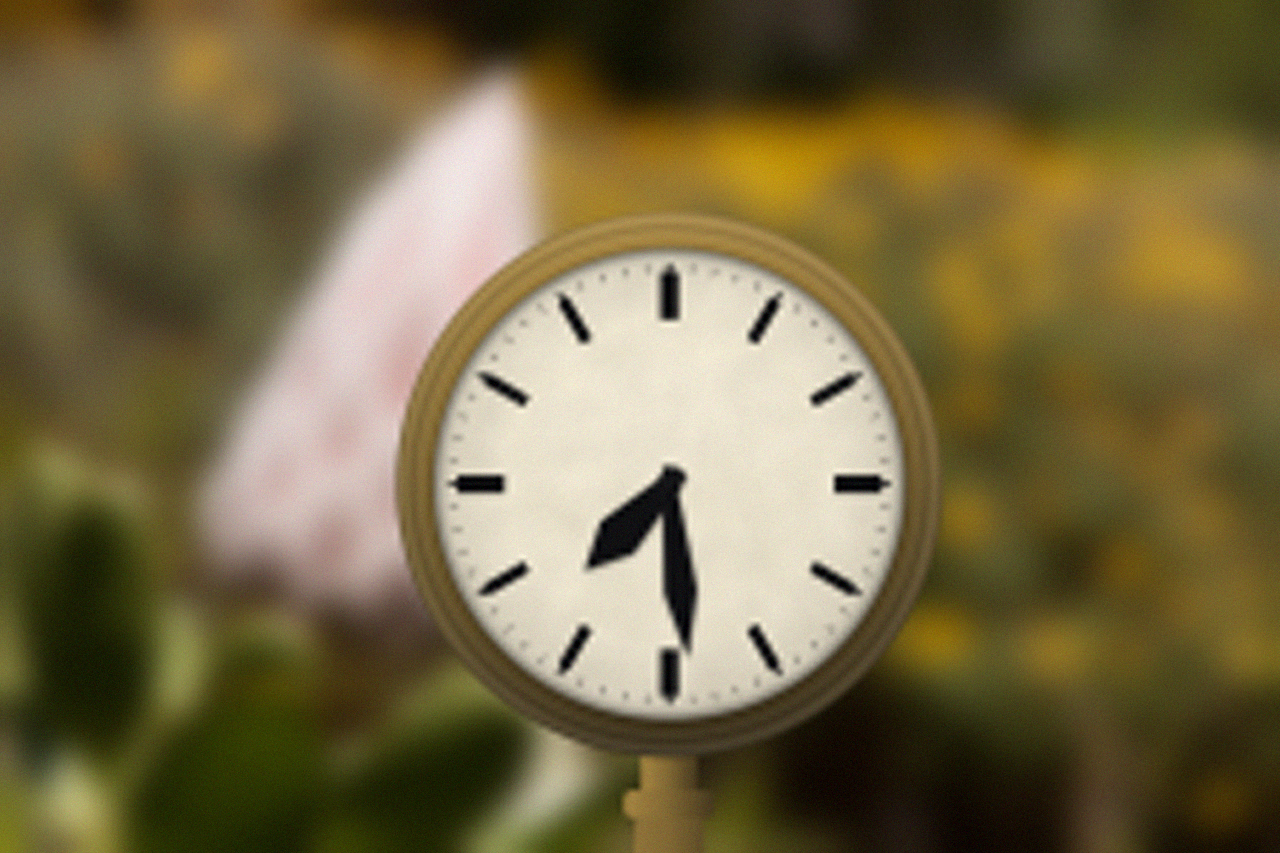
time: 7:29
